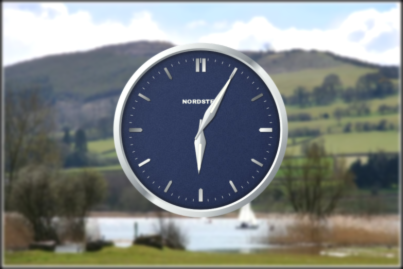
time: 6:05
